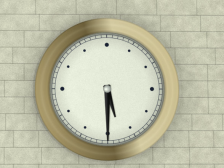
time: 5:30
